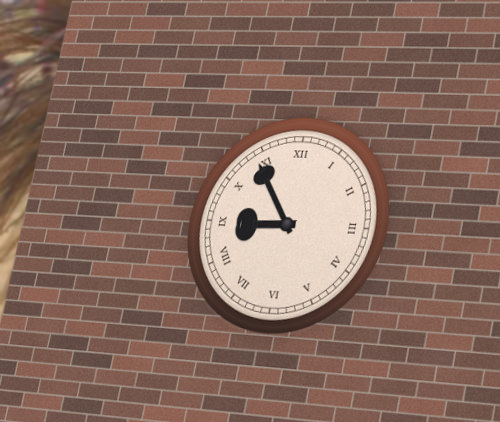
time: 8:54
